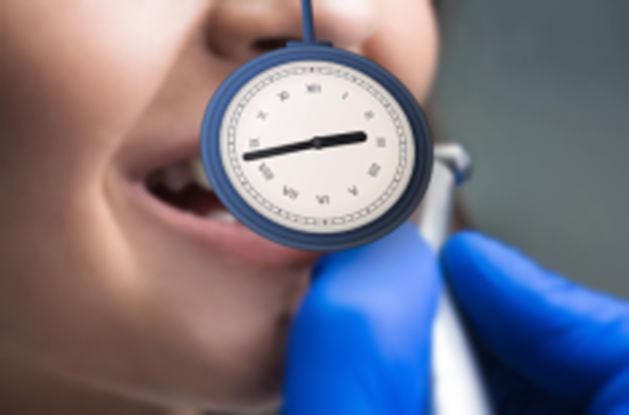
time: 2:43
